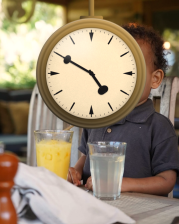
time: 4:50
